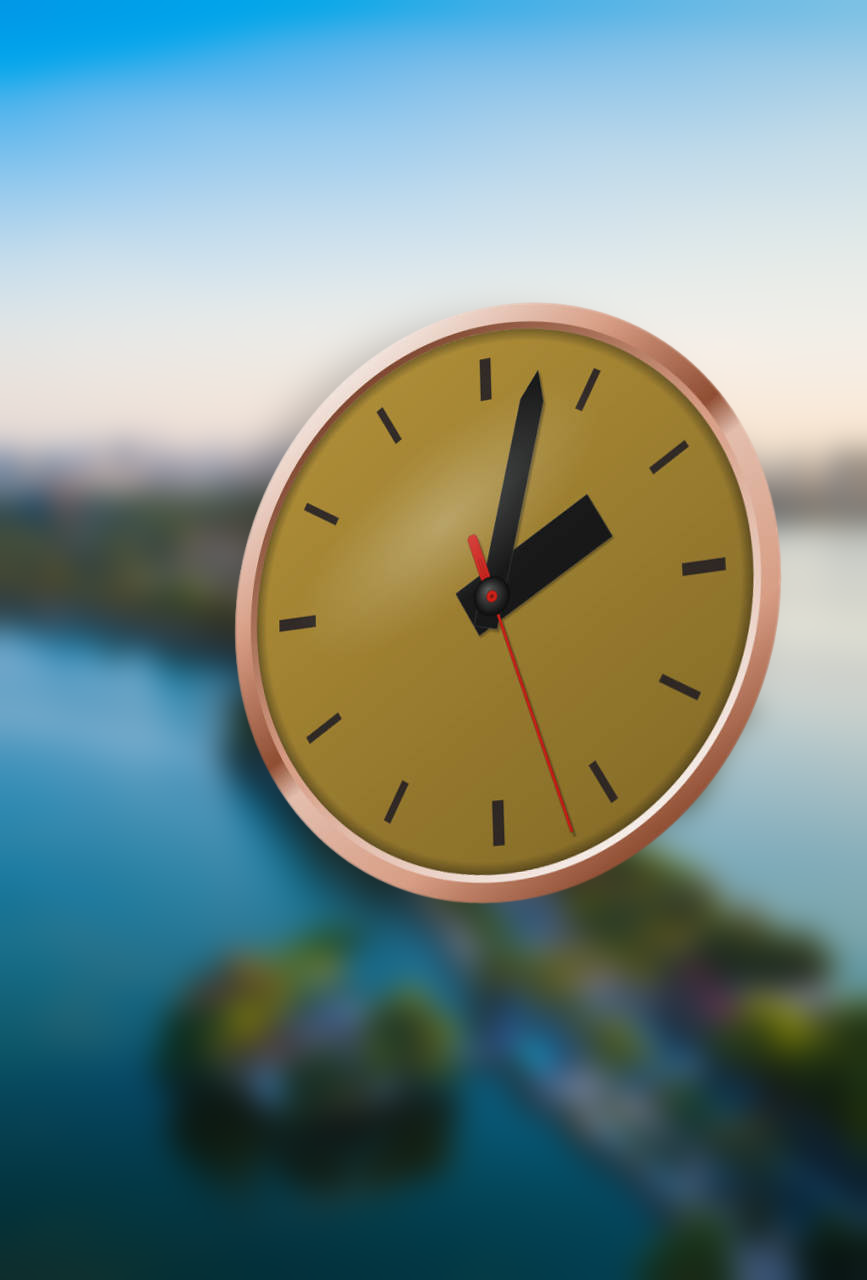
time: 2:02:27
